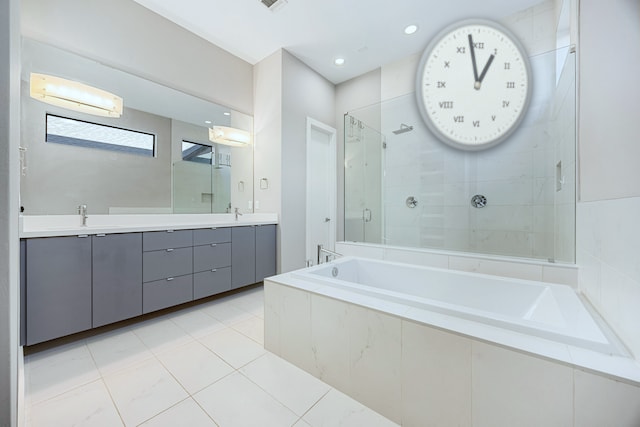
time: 12:58
